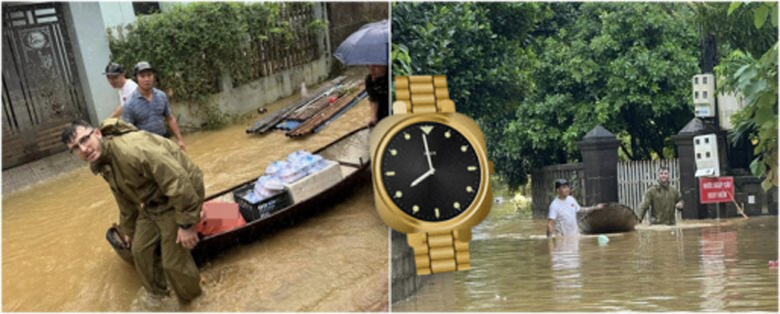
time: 7:59
